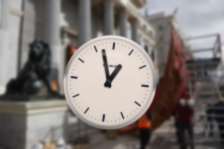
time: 12:57
